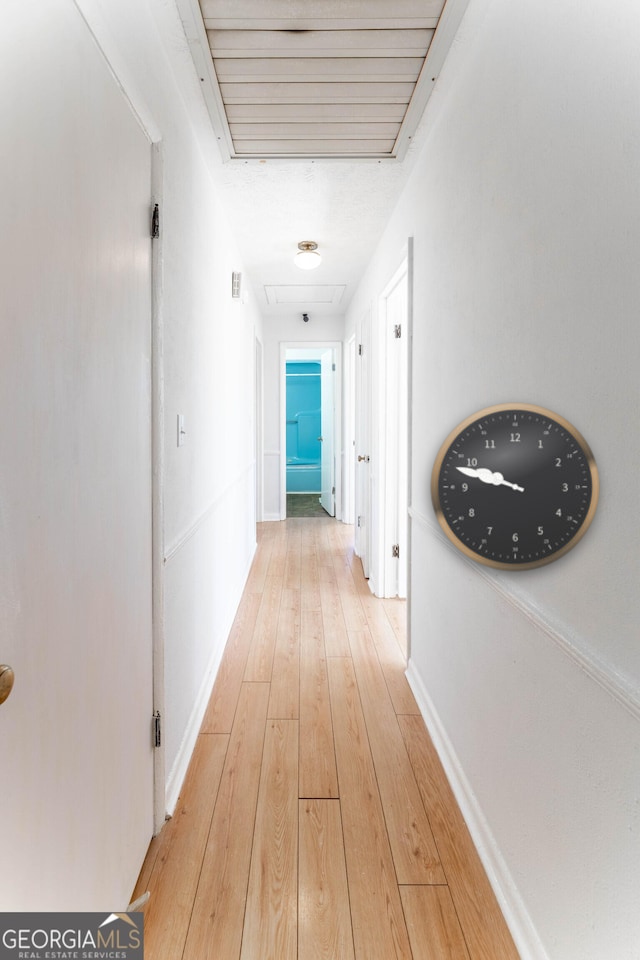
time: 9:48
